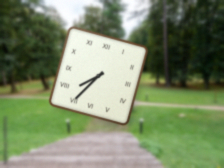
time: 7:35
